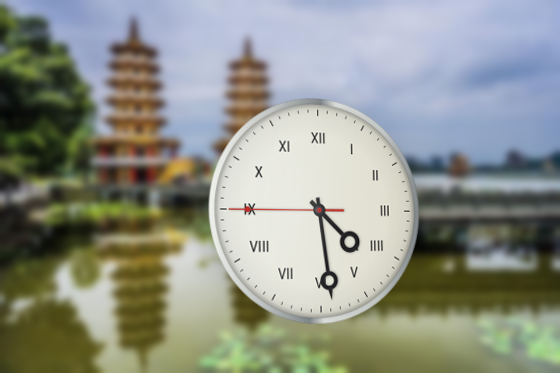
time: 4:28:45
